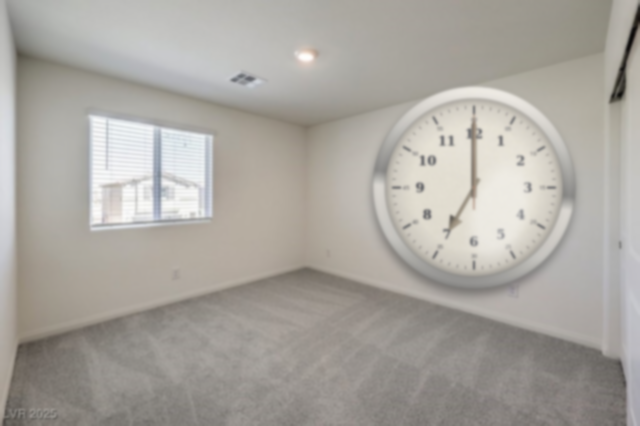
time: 7:00:00
